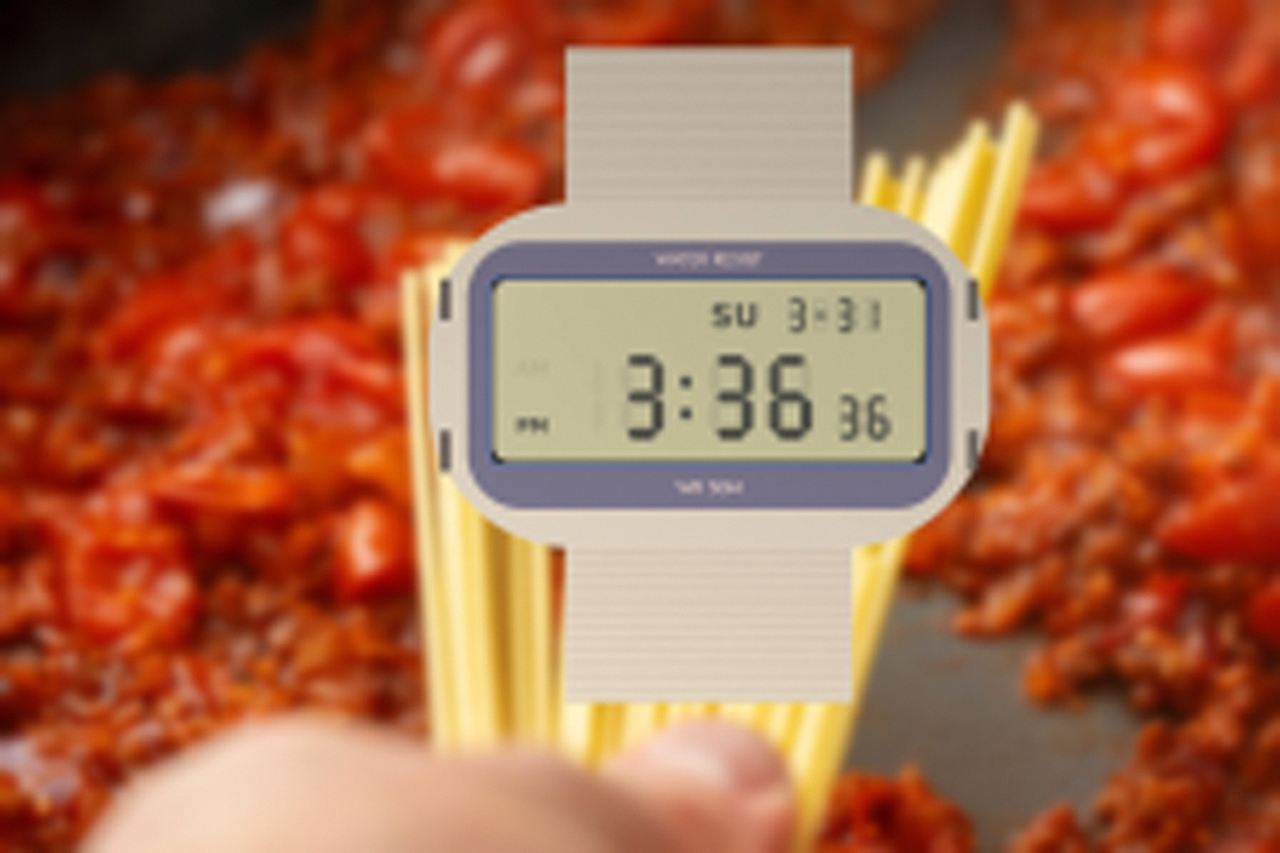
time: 3:36:36
